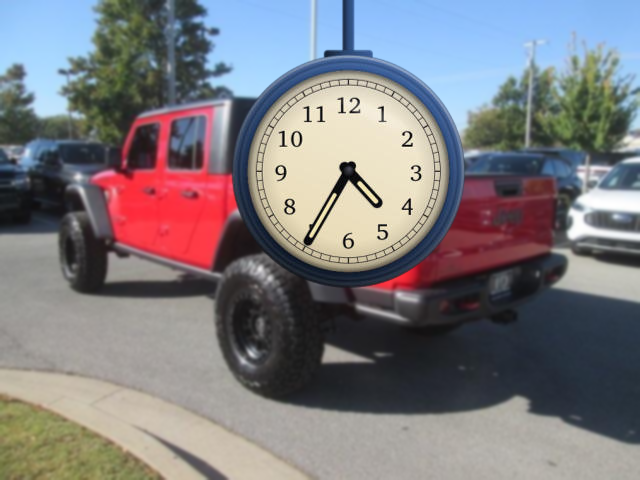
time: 4:35
